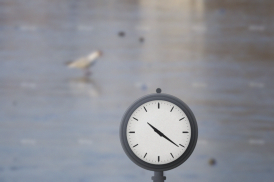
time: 10:21
